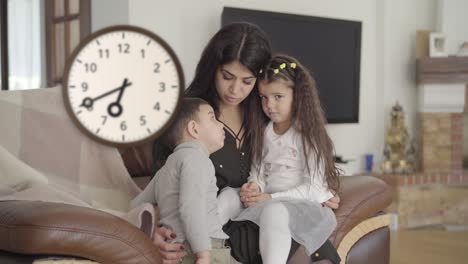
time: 6:41
